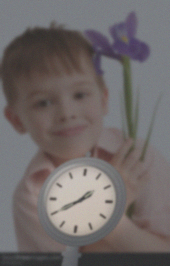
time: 1:40
